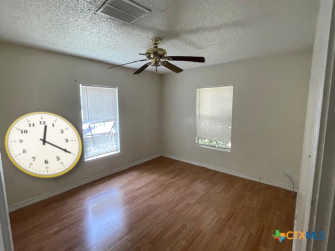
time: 12:20
